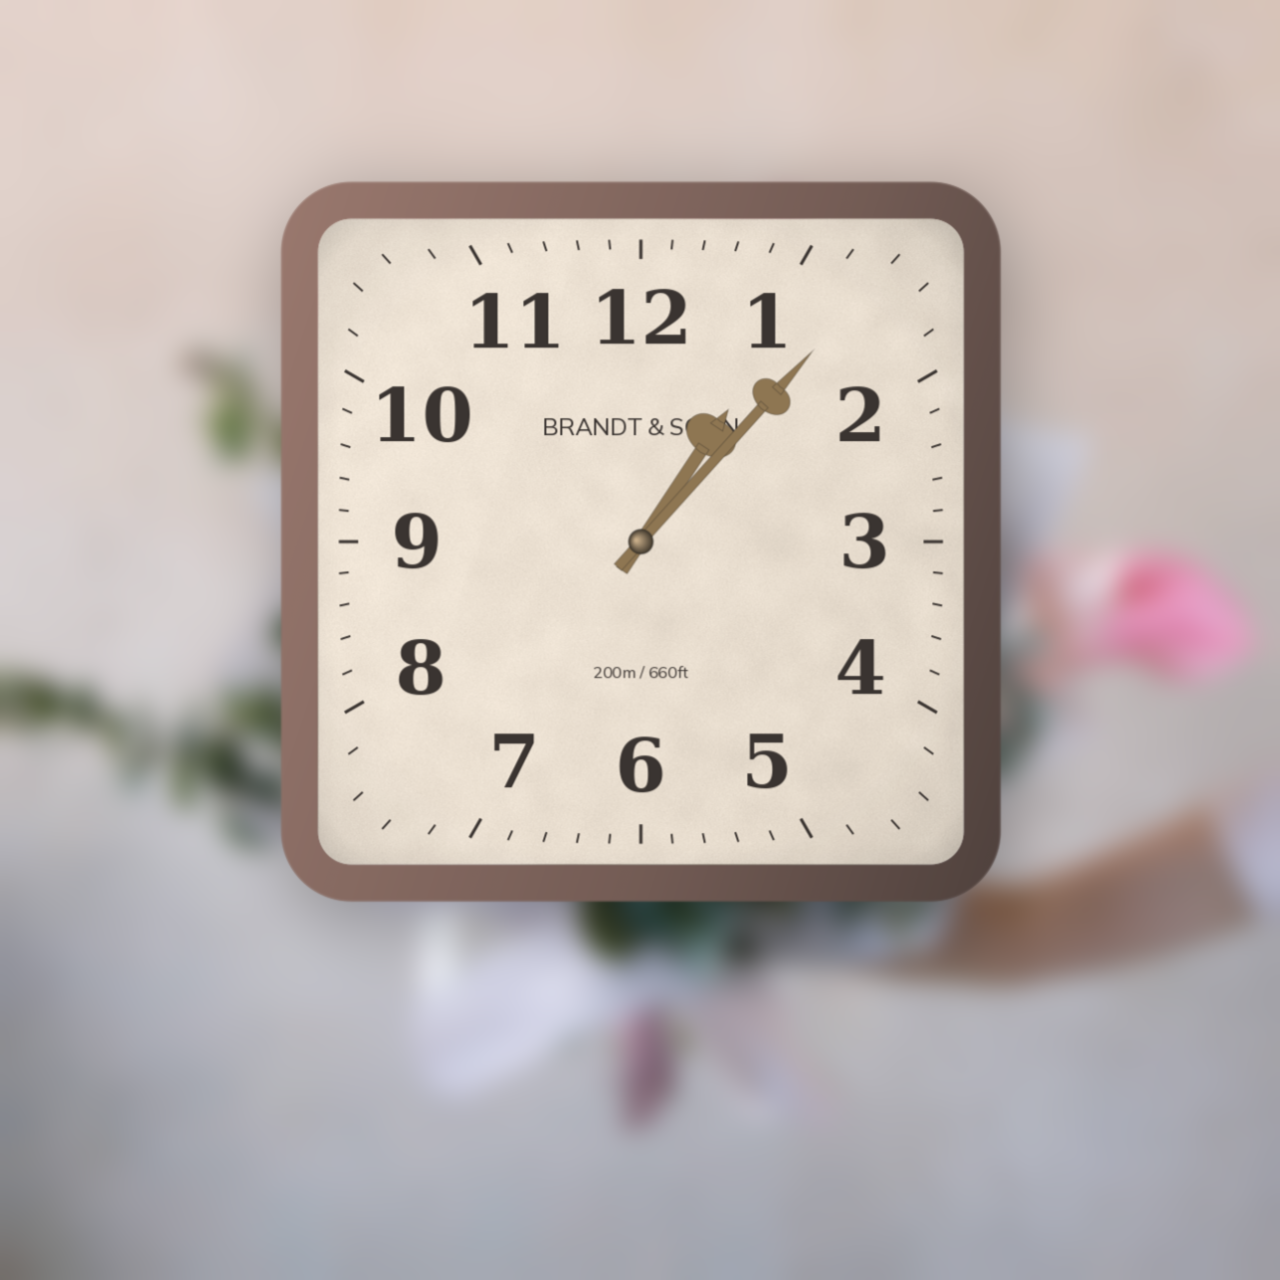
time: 1:07
